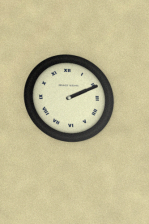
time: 2:11
